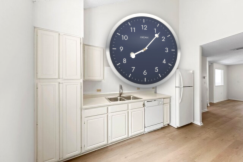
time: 8:07
